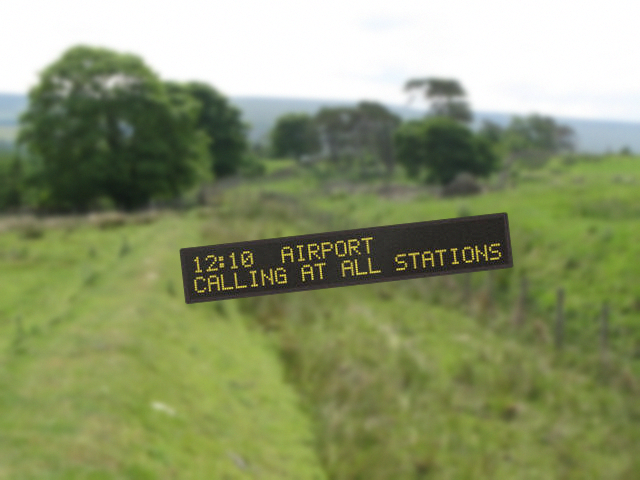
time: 12:10
